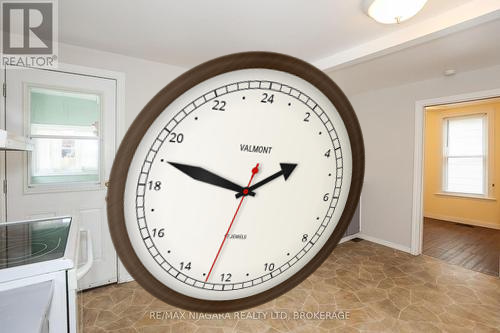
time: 3:47:32
